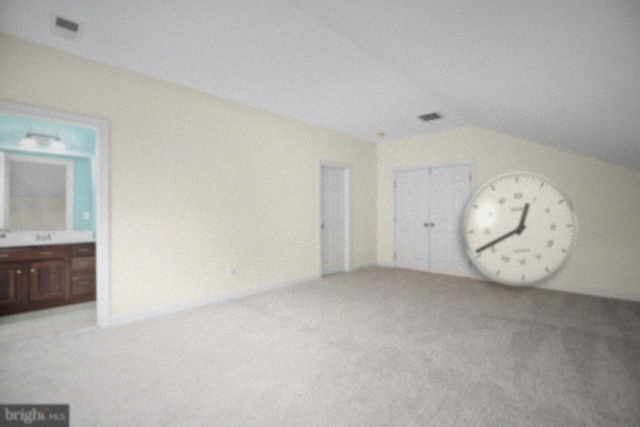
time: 12:41
